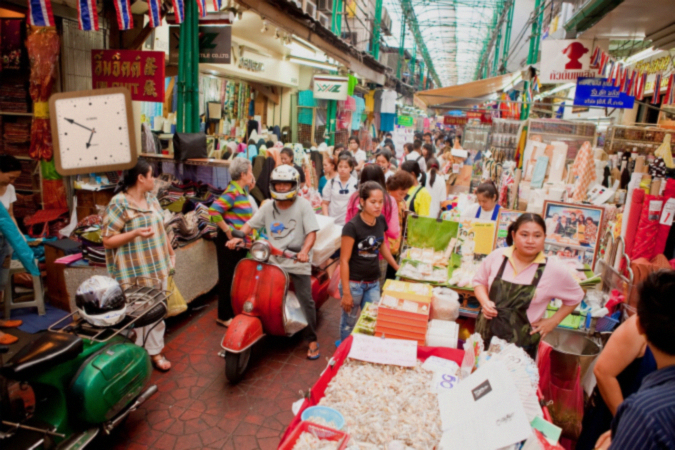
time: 6:50
